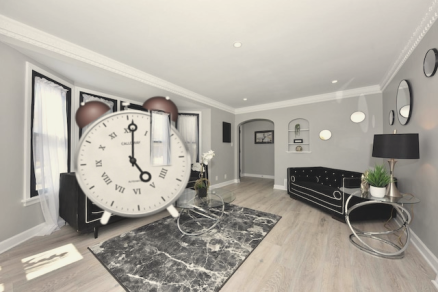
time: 5:01
